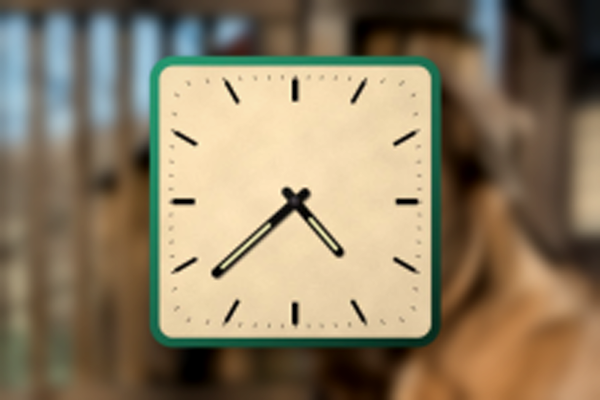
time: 4:38
